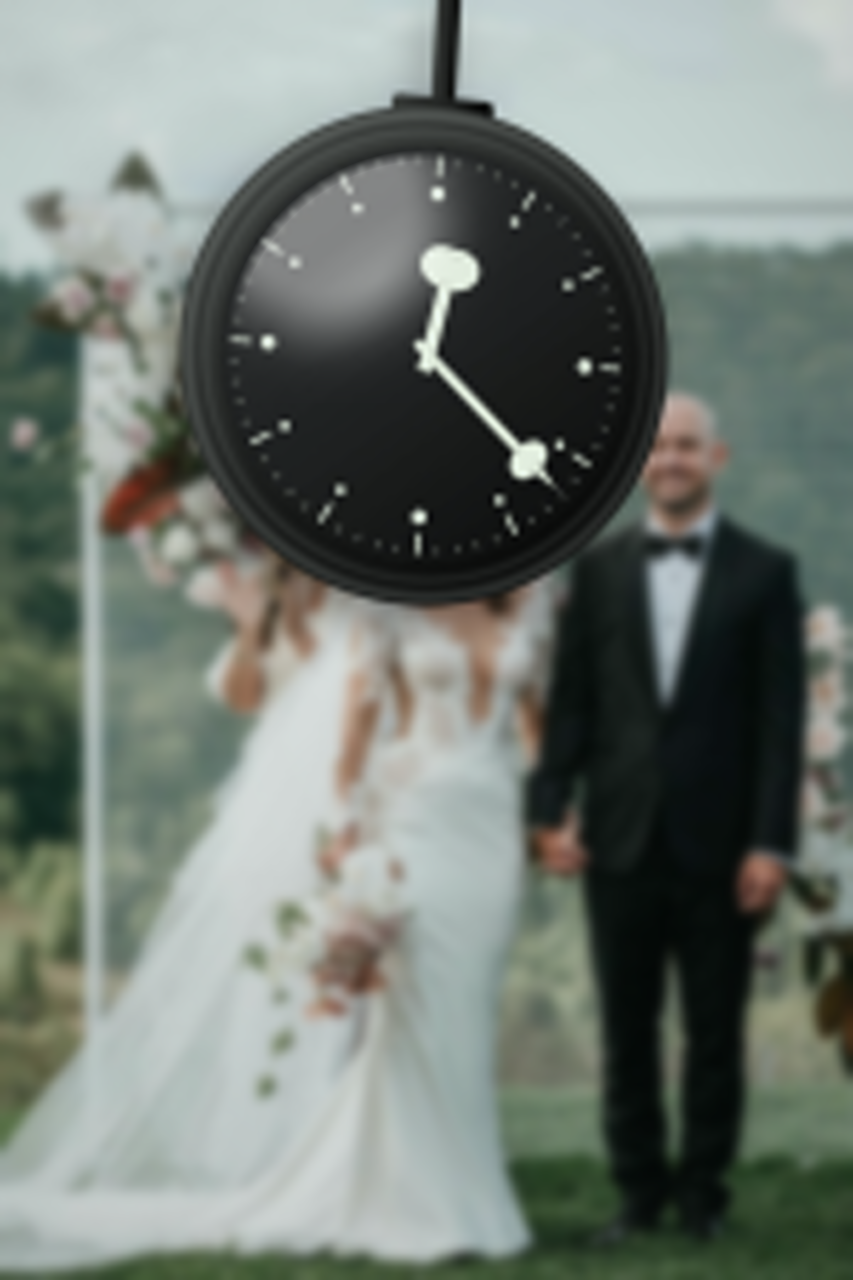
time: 12:22
